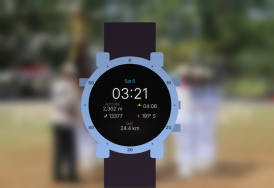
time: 3:21
